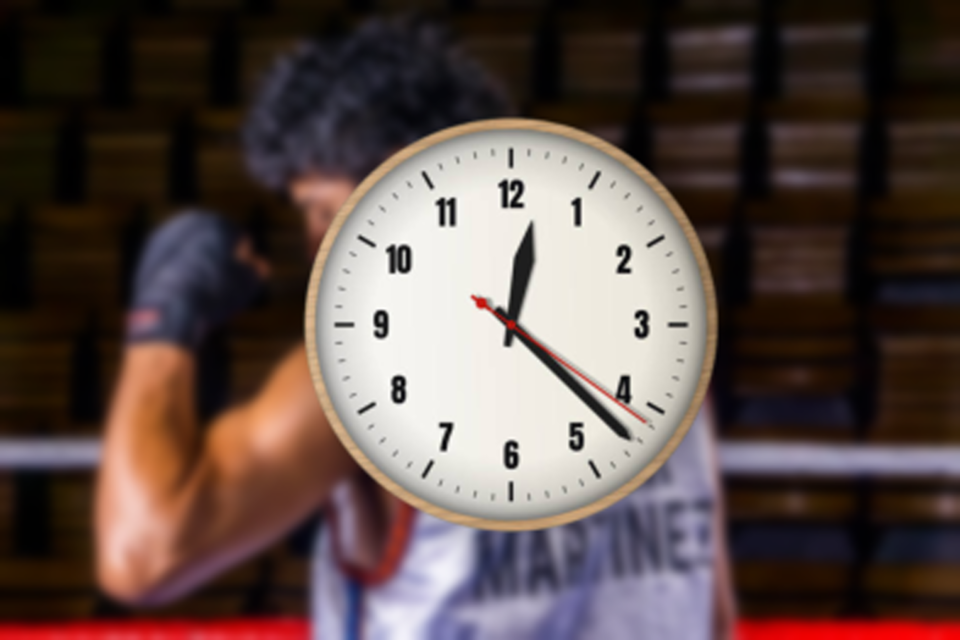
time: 12:22:21
